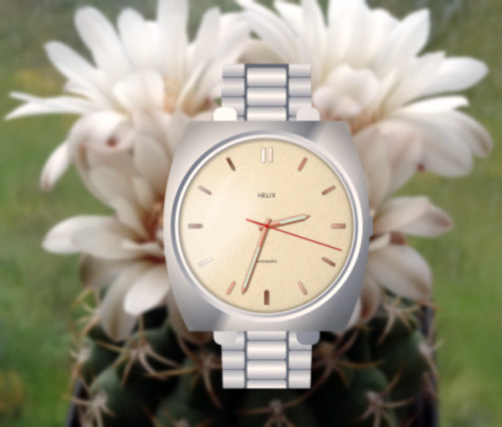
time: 2:33:18
